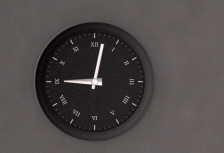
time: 9:02
